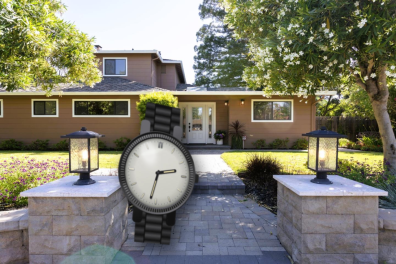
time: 2:32
